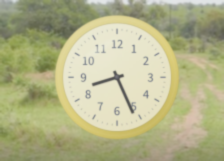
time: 8:26
